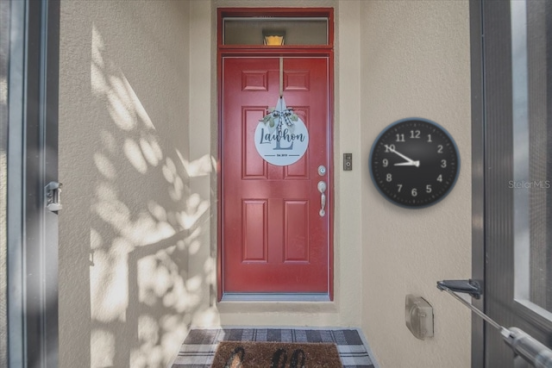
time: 8:50
